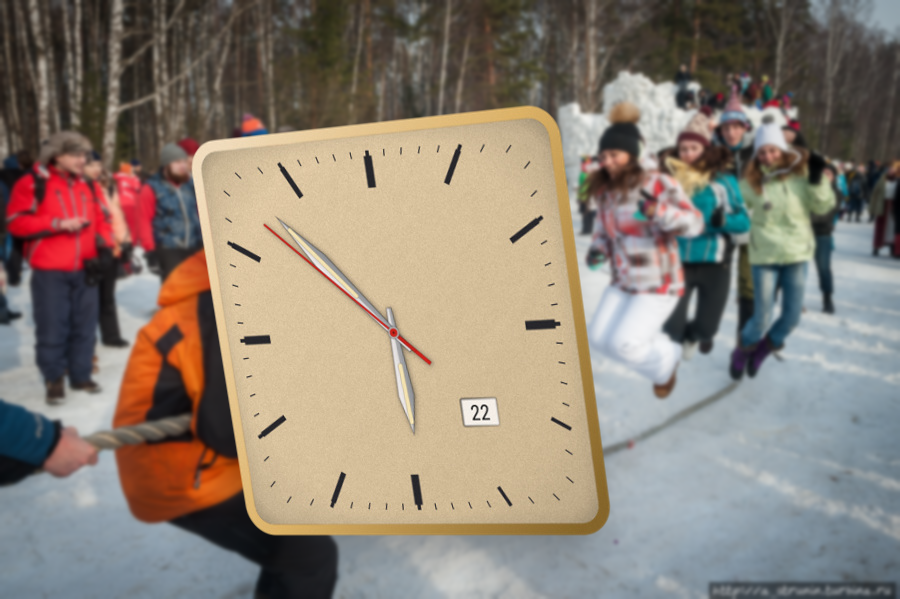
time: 5:52:52
